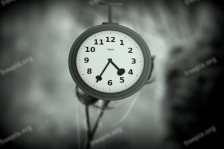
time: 4:35
